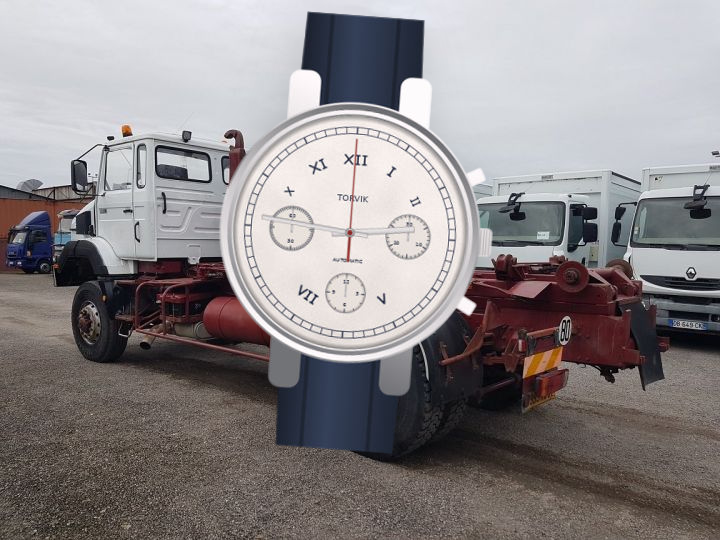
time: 2:46
